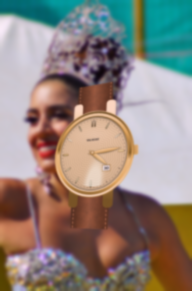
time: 4:14
